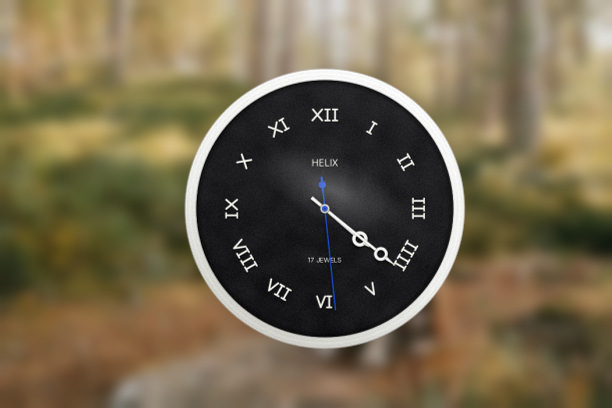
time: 4:21:29
